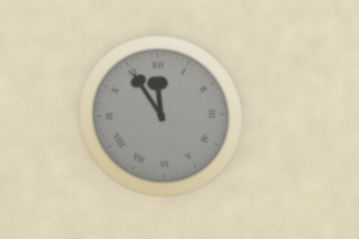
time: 11:55
